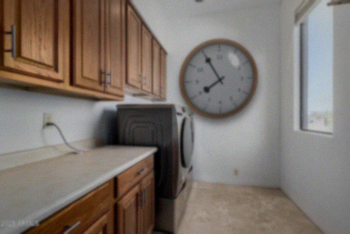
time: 7:55
